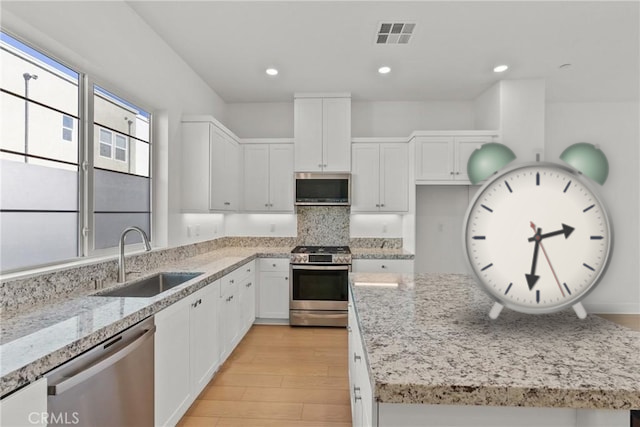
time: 2:31:26
